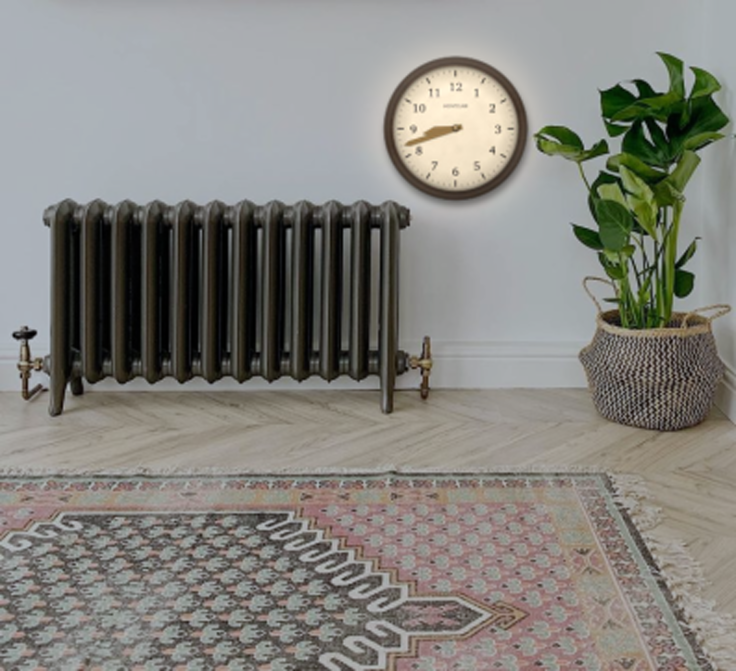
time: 8:42
